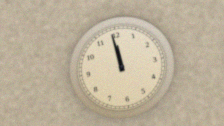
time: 11:59
